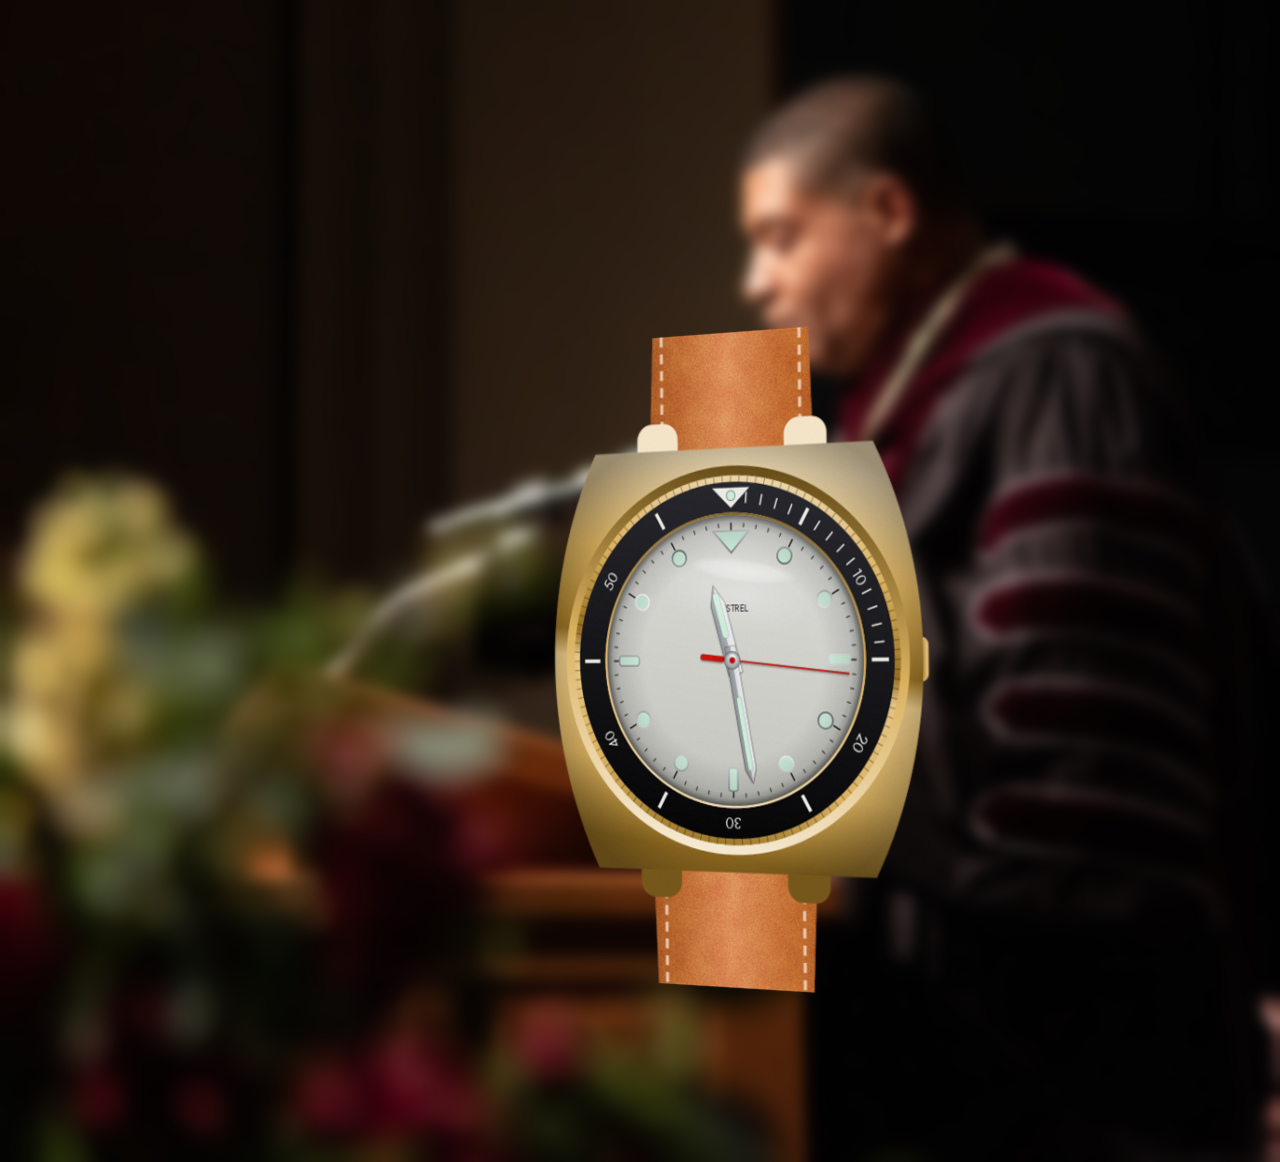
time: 11:28:16
